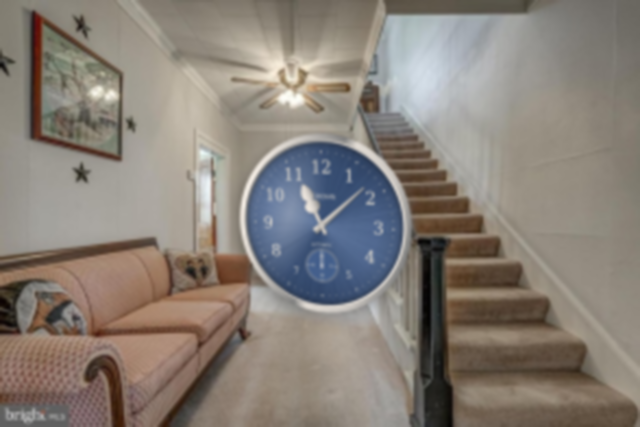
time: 11:08
